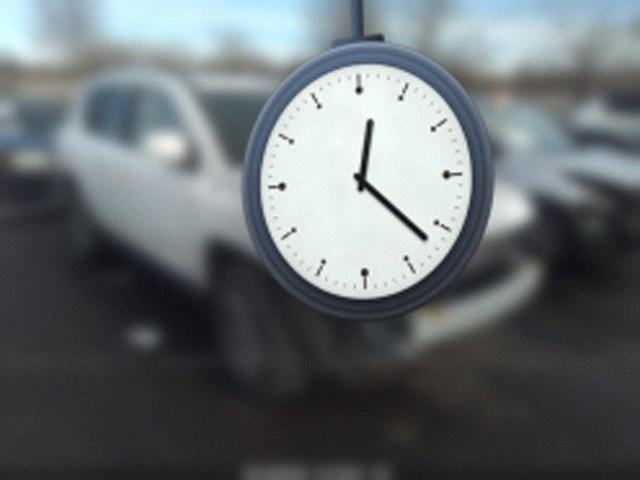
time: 12:22
